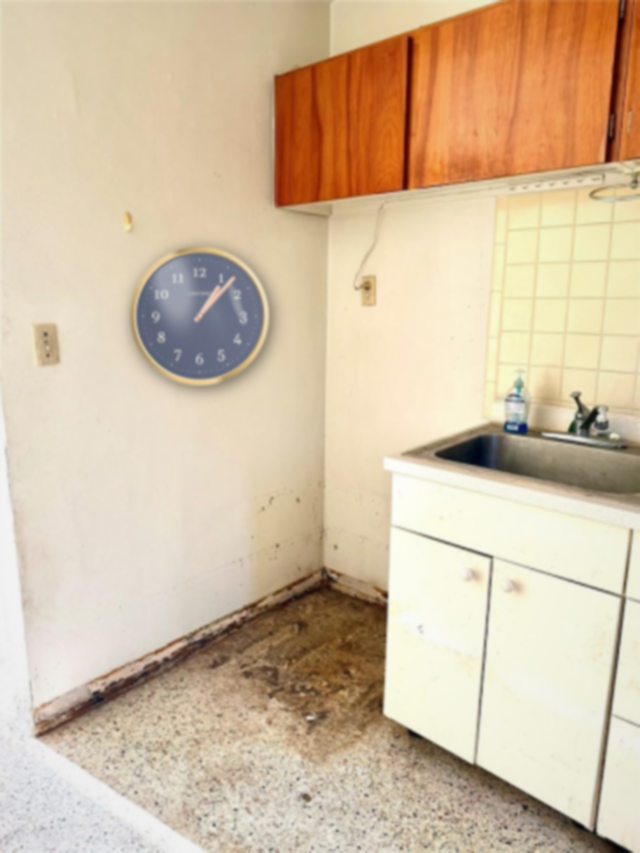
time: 1:07
